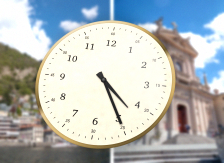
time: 4:25
